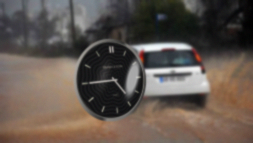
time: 4:45
